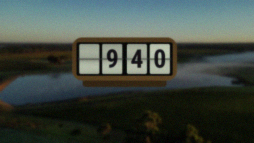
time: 9:40
